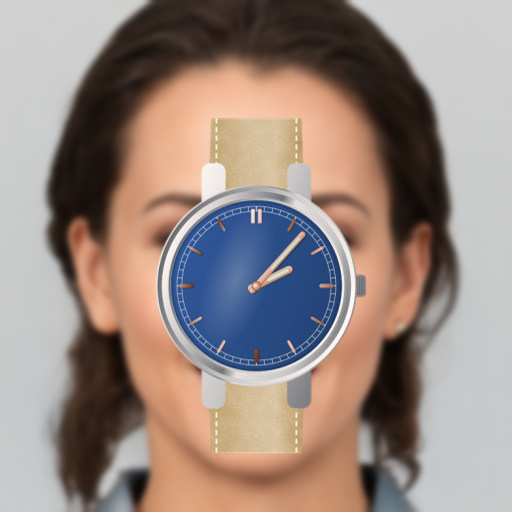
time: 2:07
